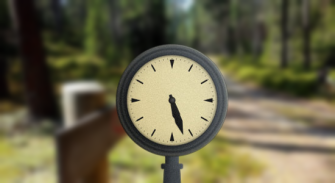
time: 5:27
